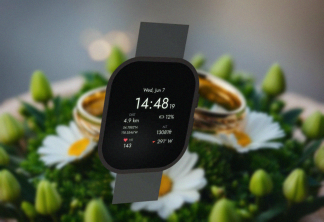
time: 14:48
